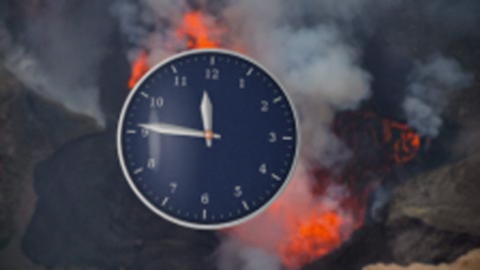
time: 11:46
